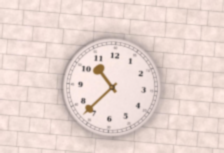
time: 10:37
